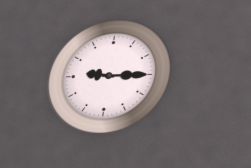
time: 9:15
